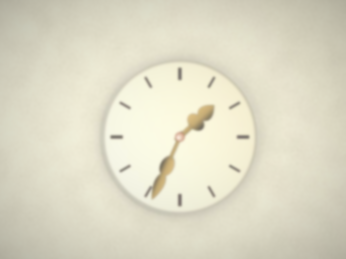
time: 1:34
